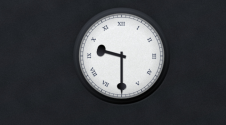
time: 9:30
